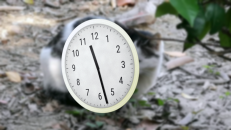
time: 11:28
